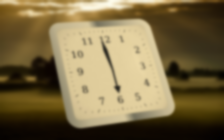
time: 5:59
